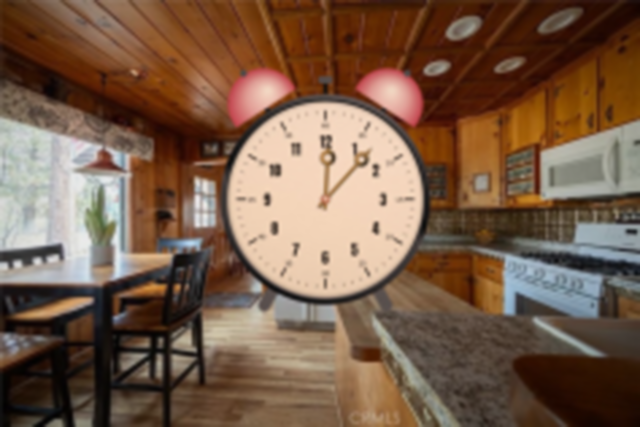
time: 12:07
